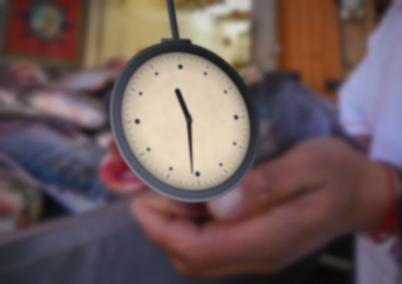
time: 11:31
